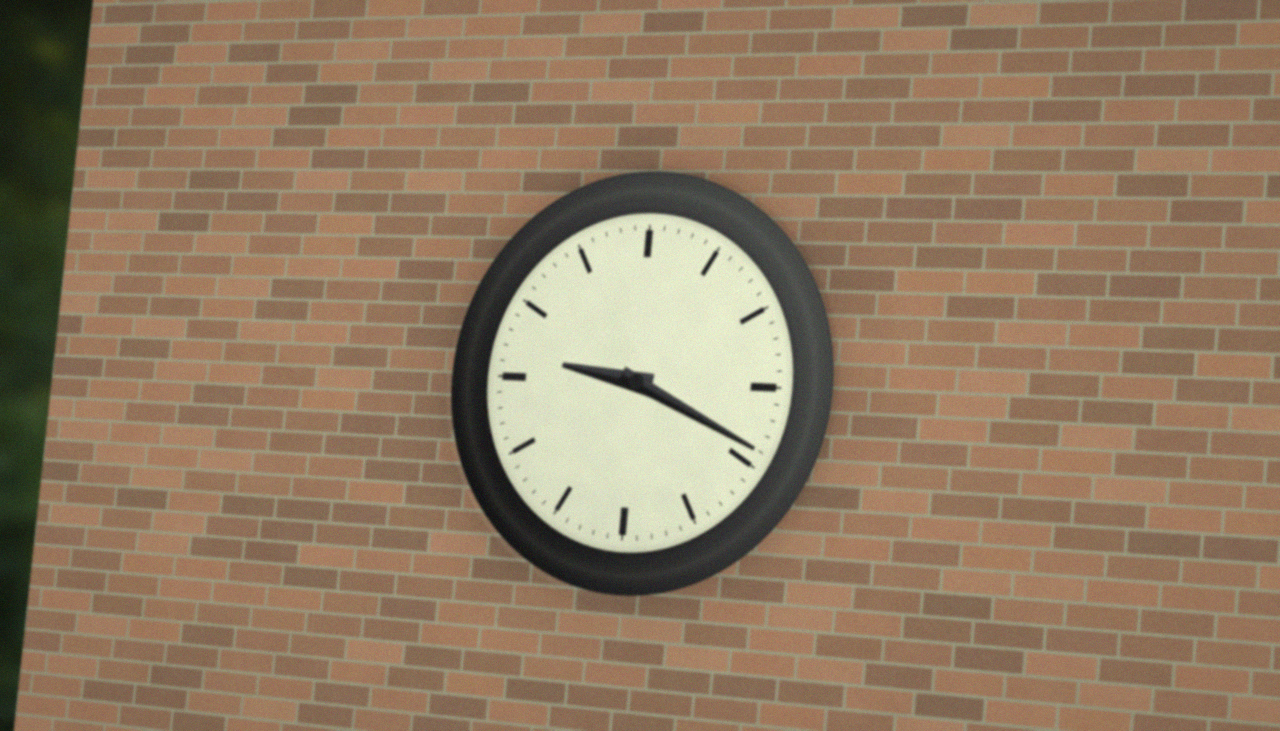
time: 9:19
